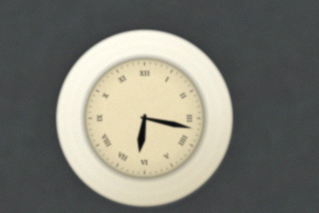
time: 6:17
